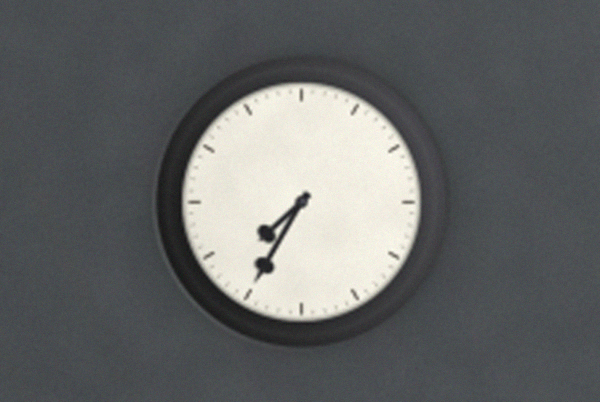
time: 7:35
